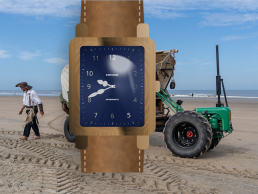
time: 9:41
